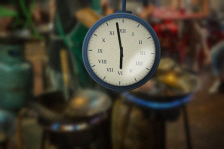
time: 5:58
